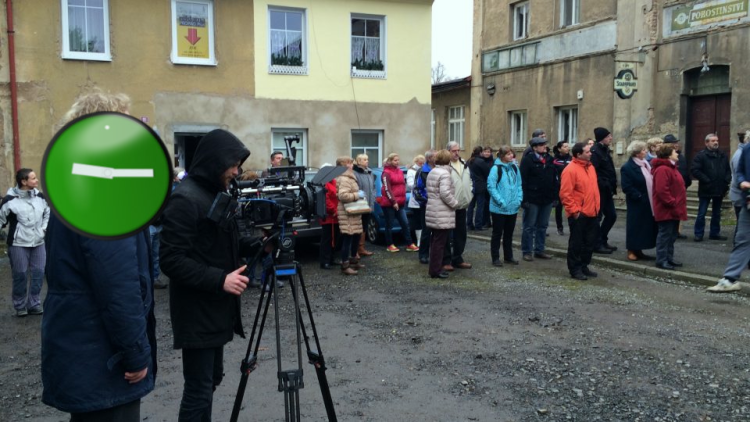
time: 9:15
